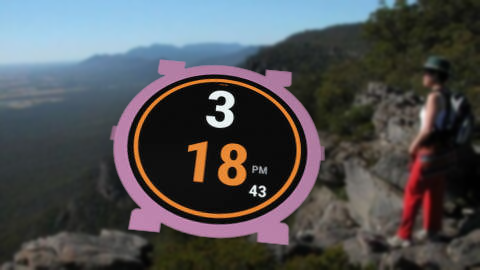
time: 3:18:43
